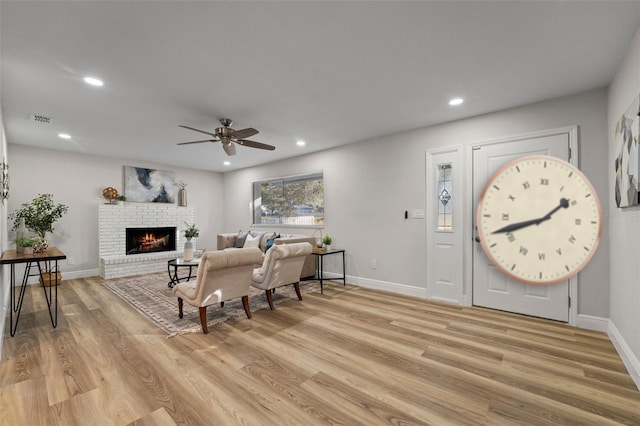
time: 1:42
